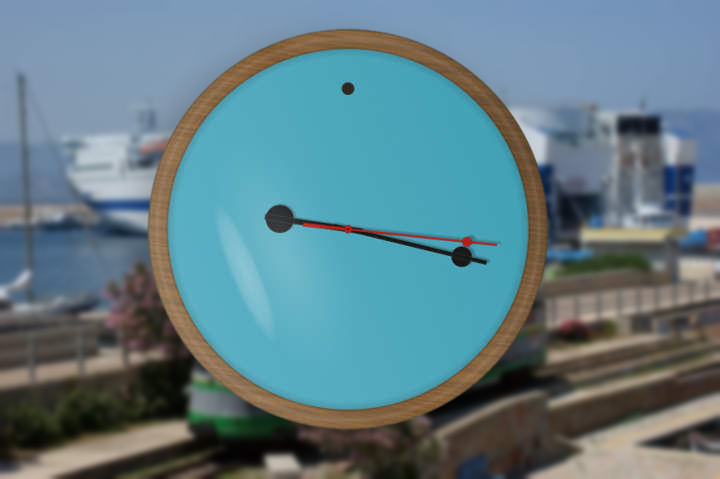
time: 9:17:16
